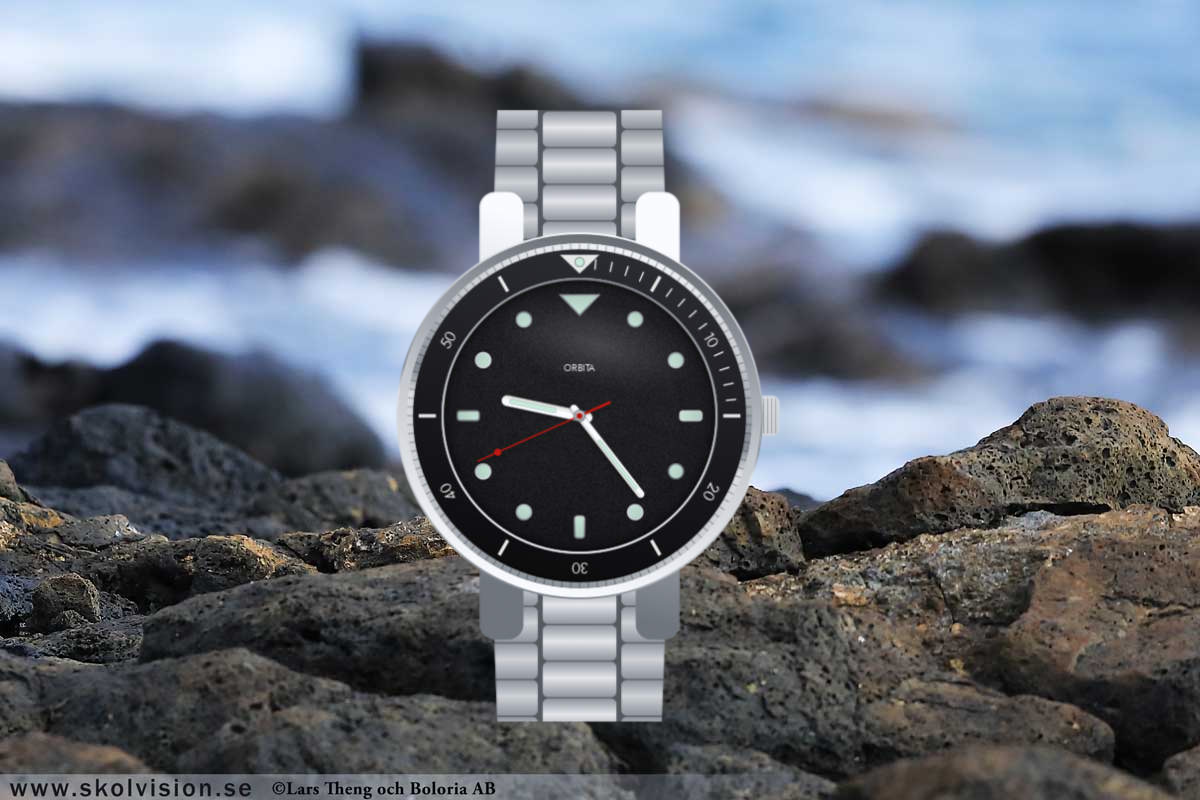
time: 9:23:41
